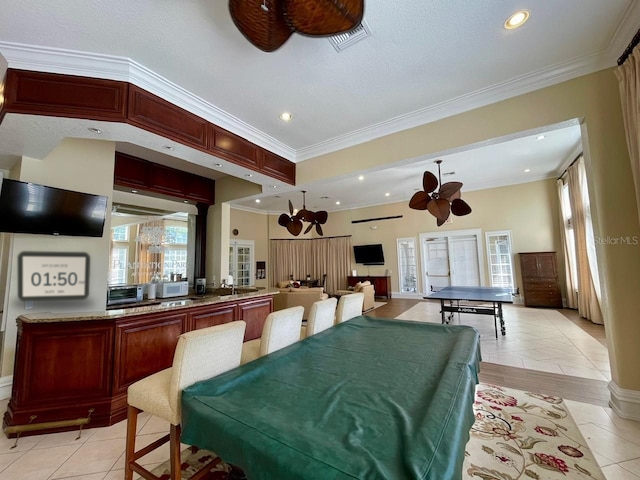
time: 1:50
